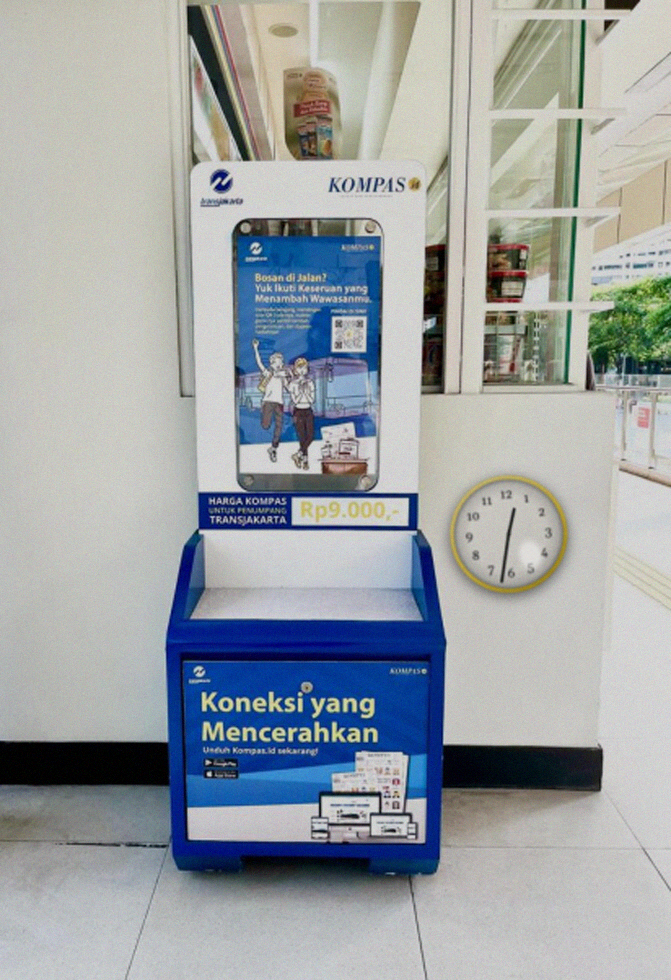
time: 12:32
